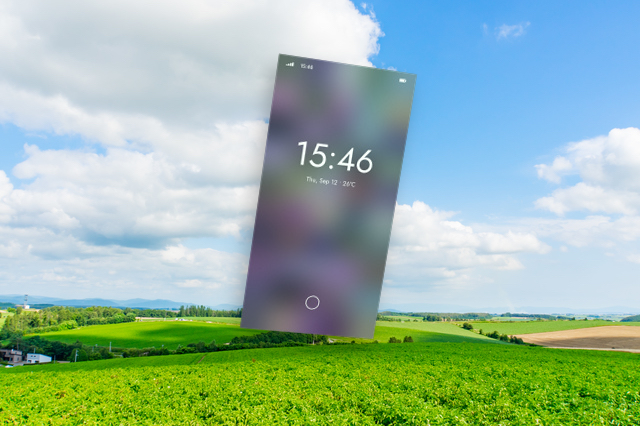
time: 15:46
